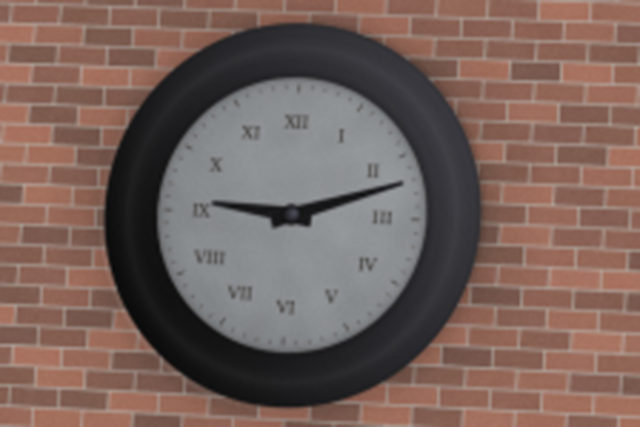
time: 9:12
